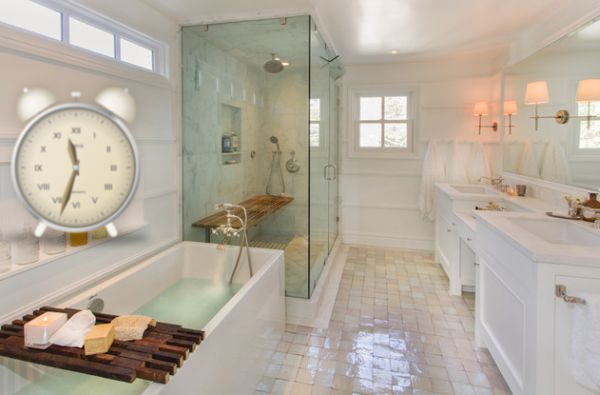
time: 11:33
